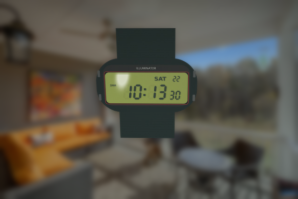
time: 10:13:30
